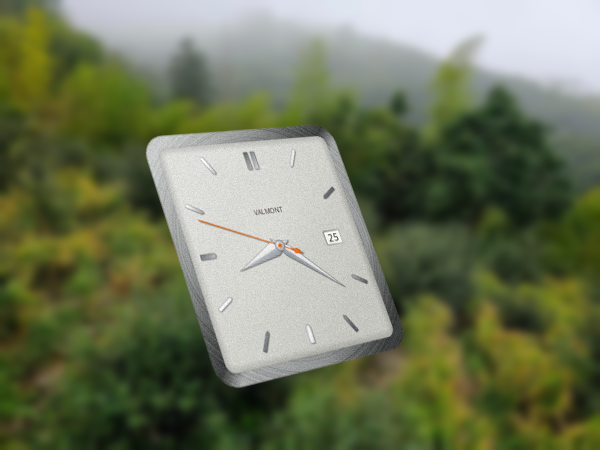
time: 8:21:49
